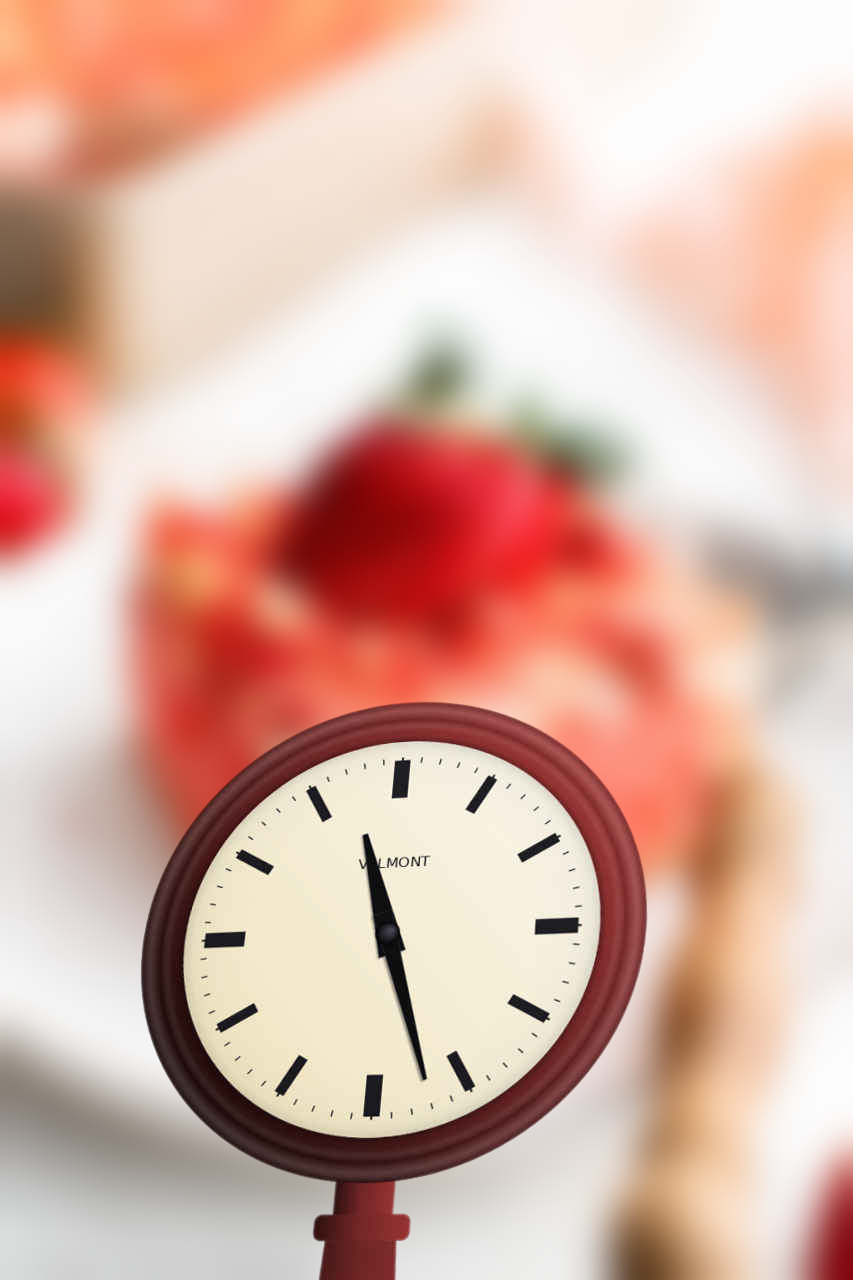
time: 11:27
